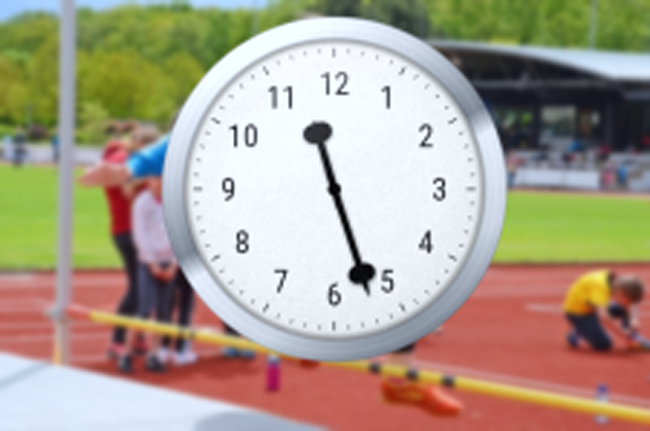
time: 11:27
